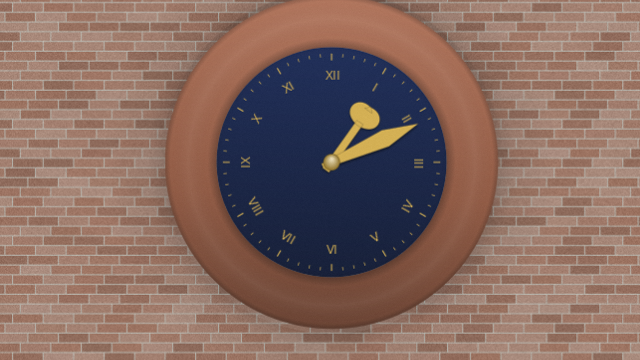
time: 1:11
